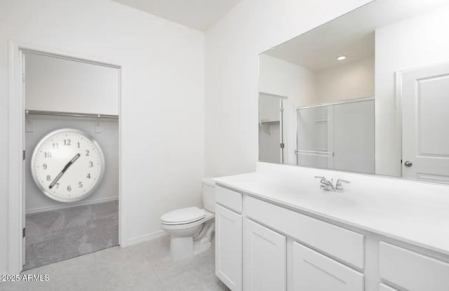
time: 1:37
